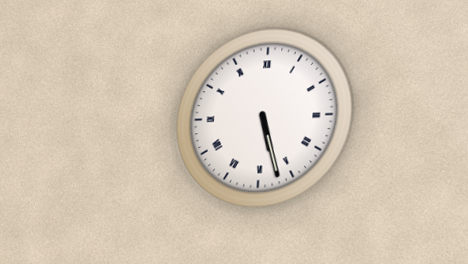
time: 5:27
